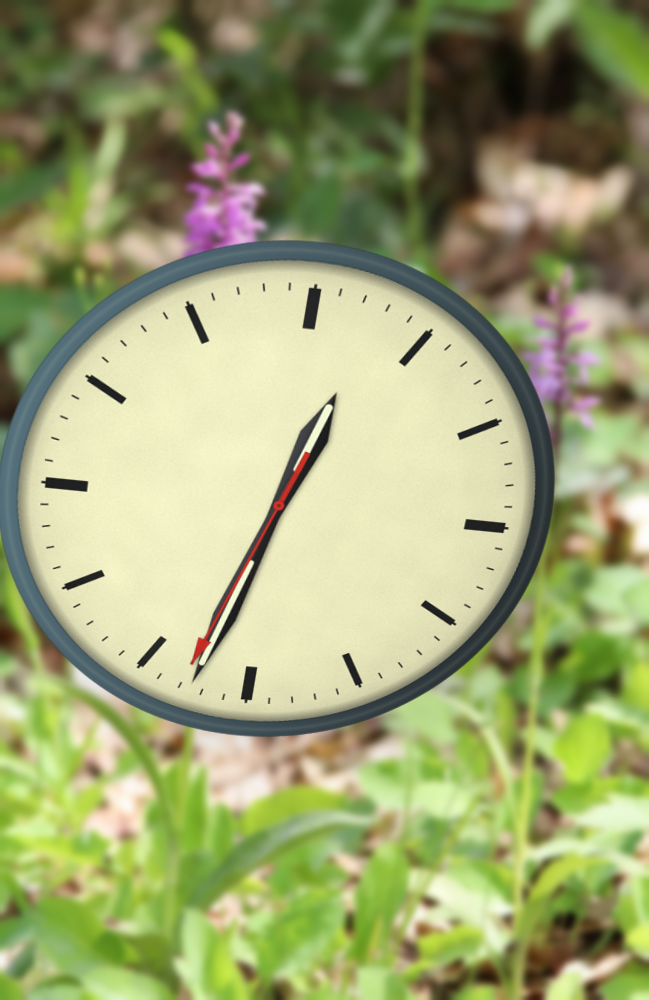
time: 12:32:33
